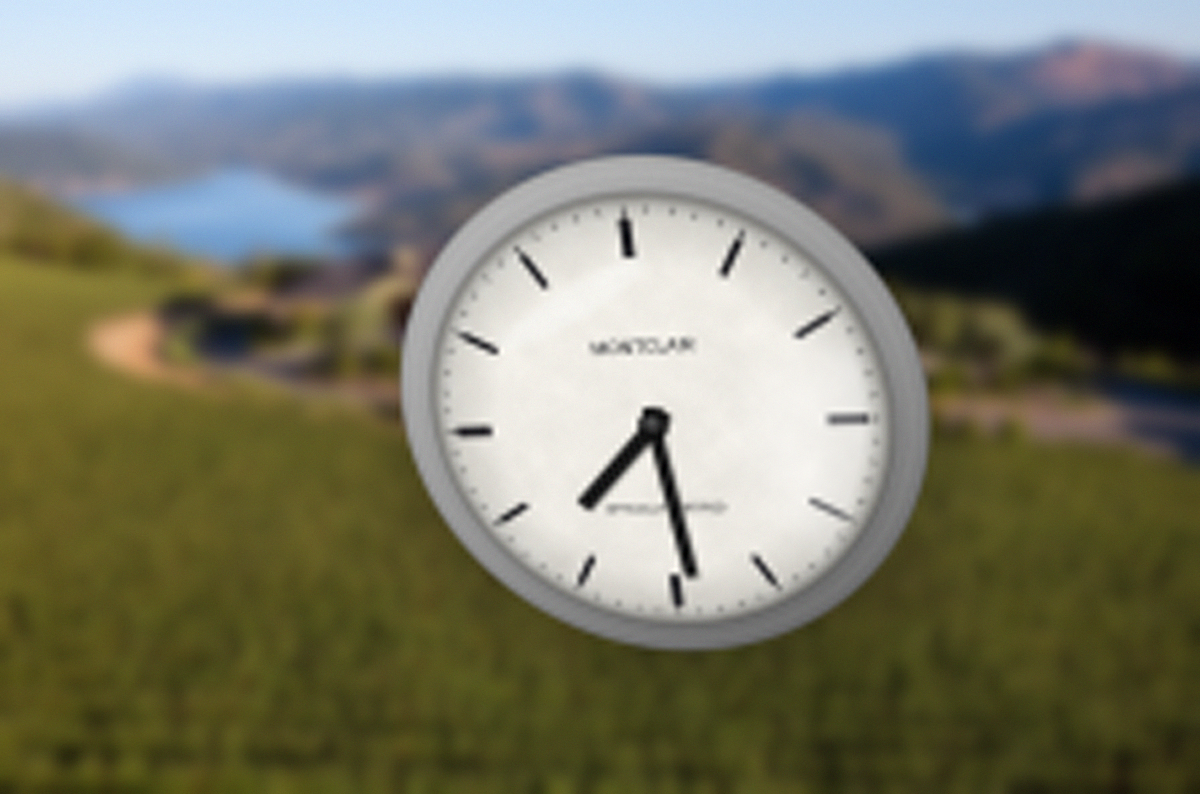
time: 7:29
